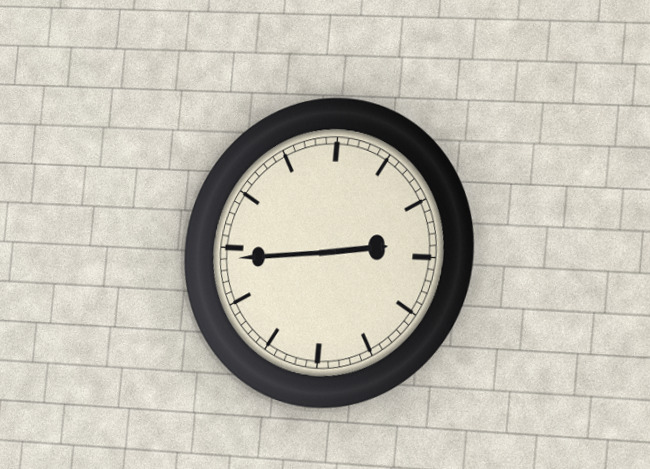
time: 2:44
